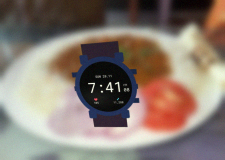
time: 7:41
